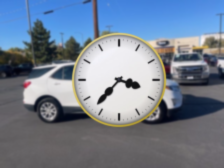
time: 3:37
